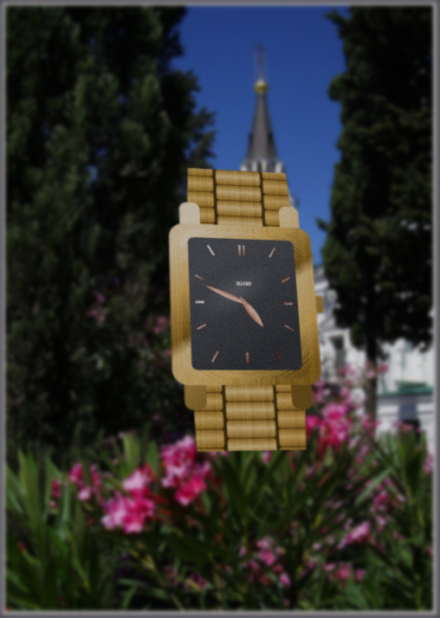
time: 4:49
